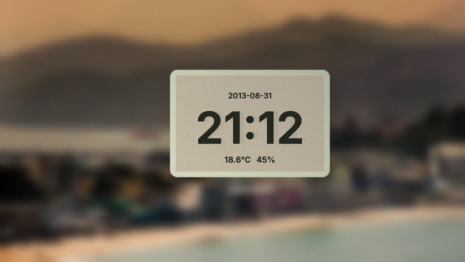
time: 21:12
